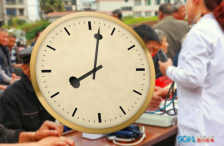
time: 8:02
